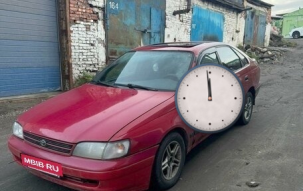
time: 11:59
